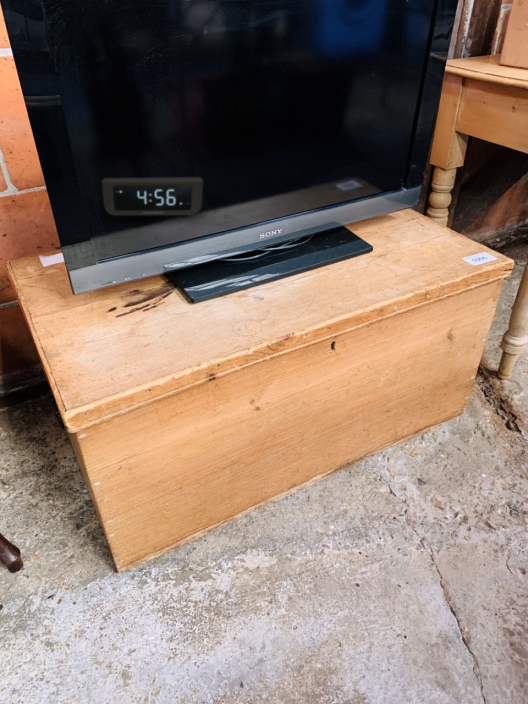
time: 4:56
